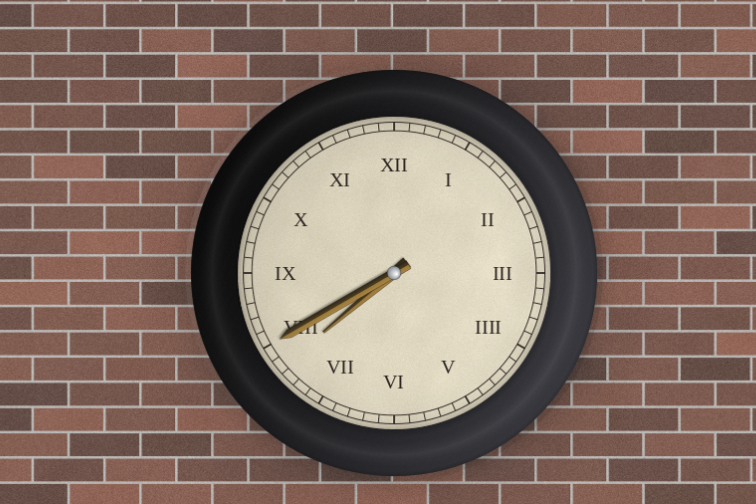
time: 7:40
